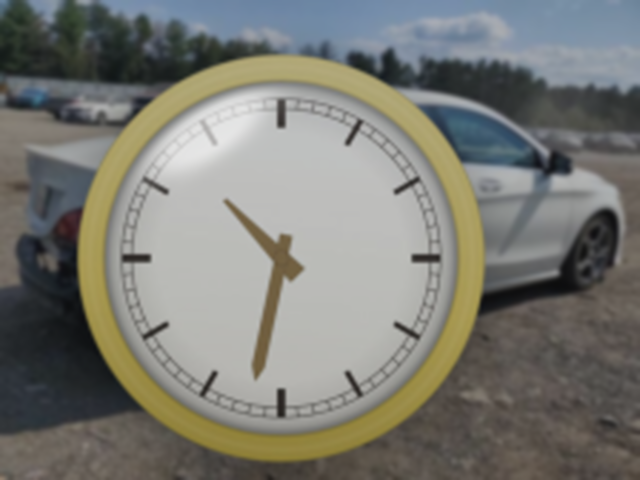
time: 10:32
